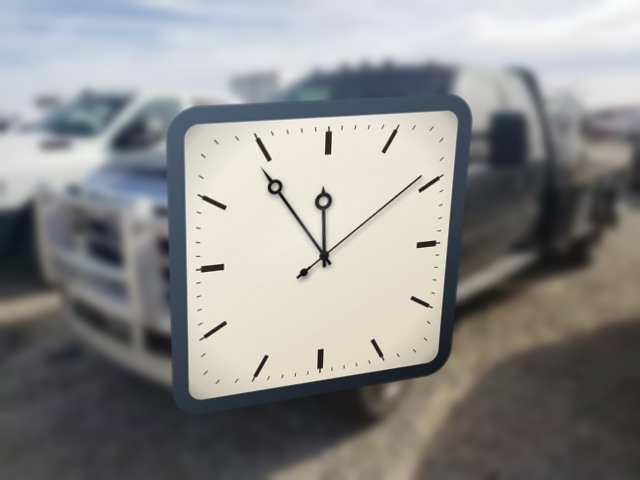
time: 11:54:09
